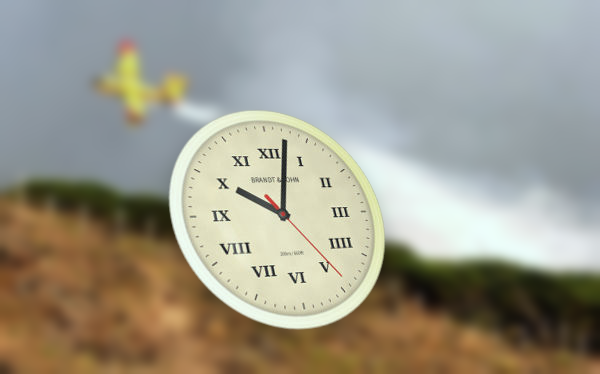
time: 10:02:24
